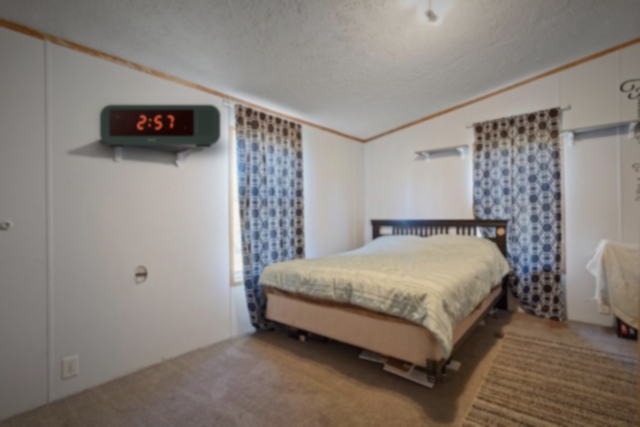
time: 2:57
